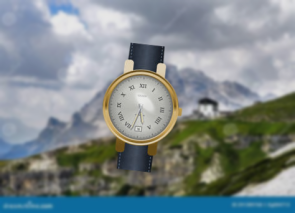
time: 5:33
